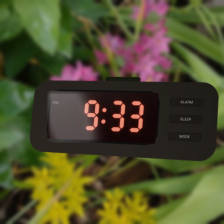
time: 9:33
